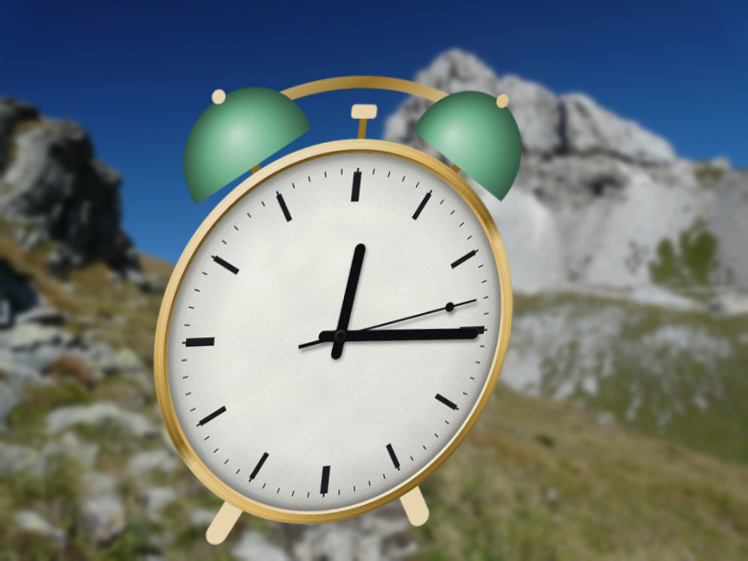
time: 12:15:13
